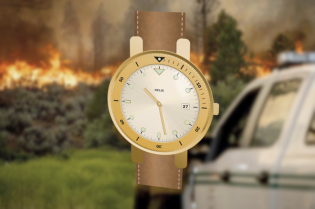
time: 10:28
